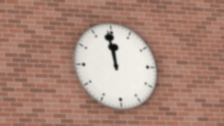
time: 11:59
